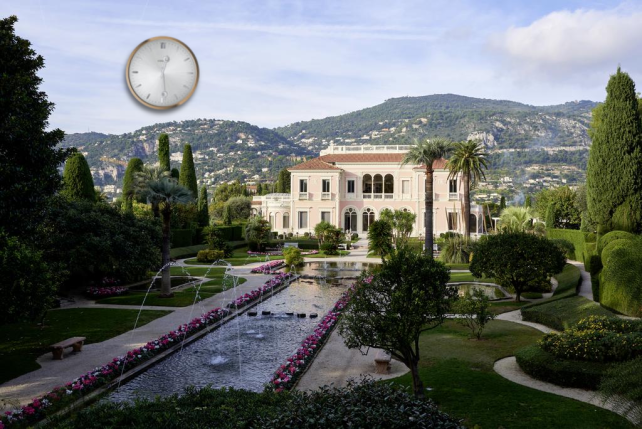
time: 12:29
